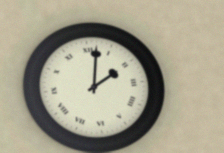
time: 2:02
